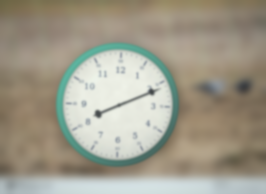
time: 8:11
